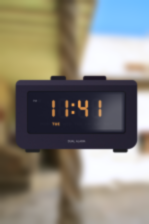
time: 11:41
